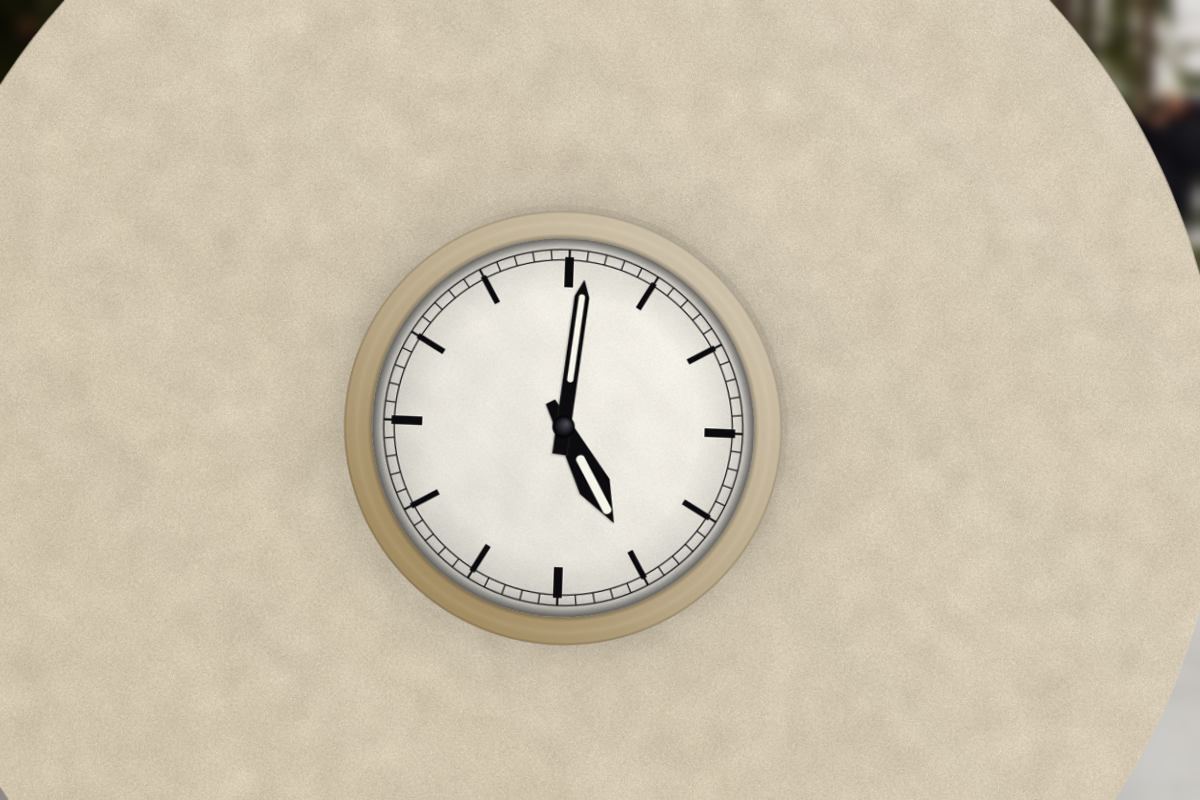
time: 5:01
